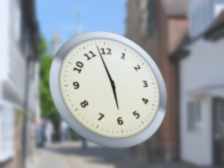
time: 5:58
